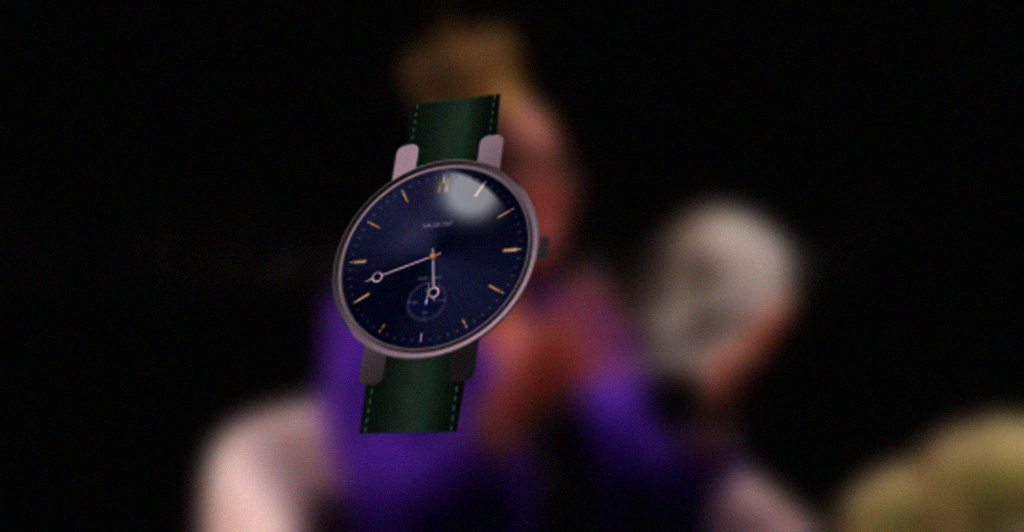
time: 5:42
